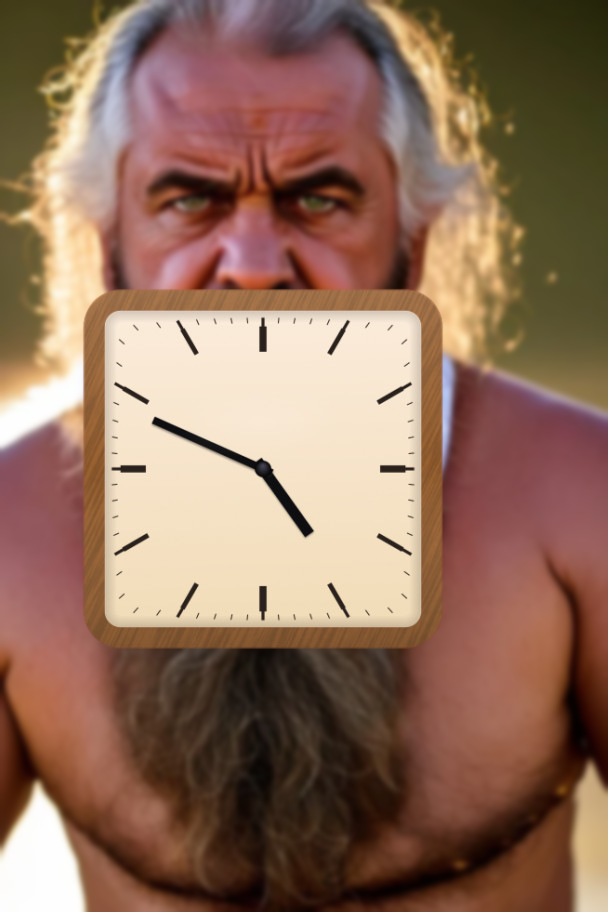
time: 4:49
